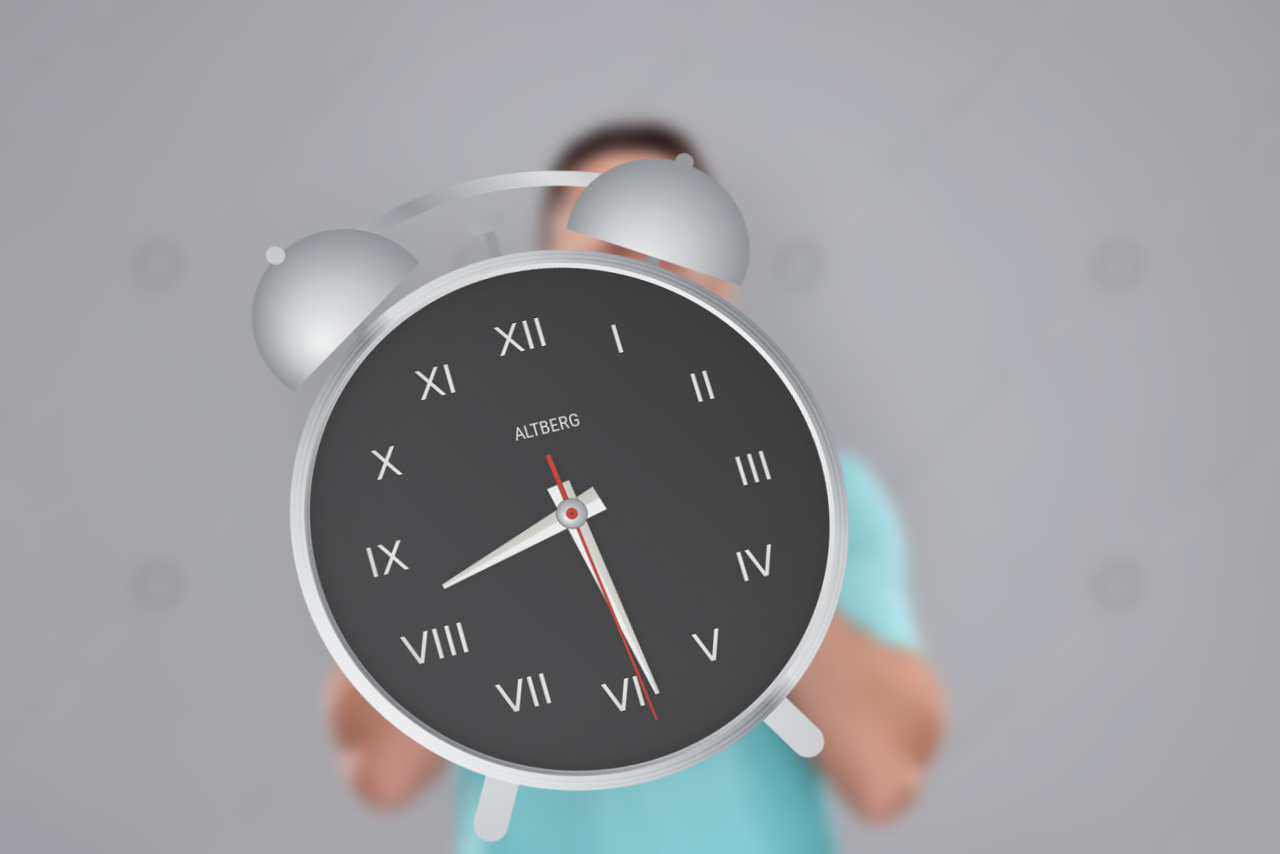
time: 8:28:29
